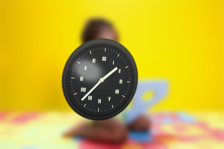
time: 1:37
